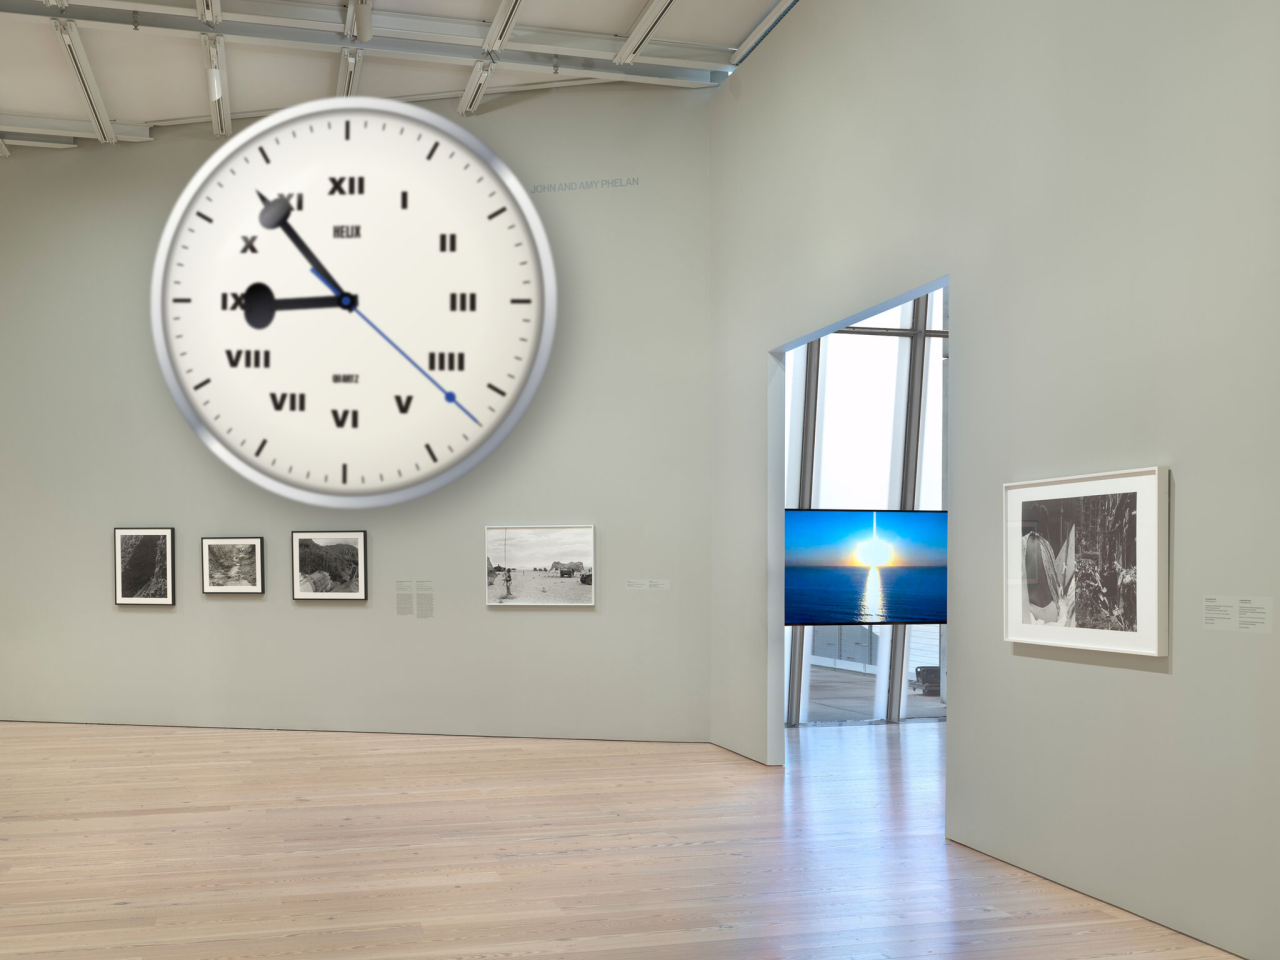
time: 8:53:22
